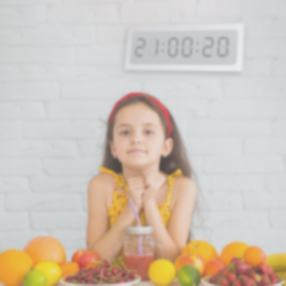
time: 21:00:20
